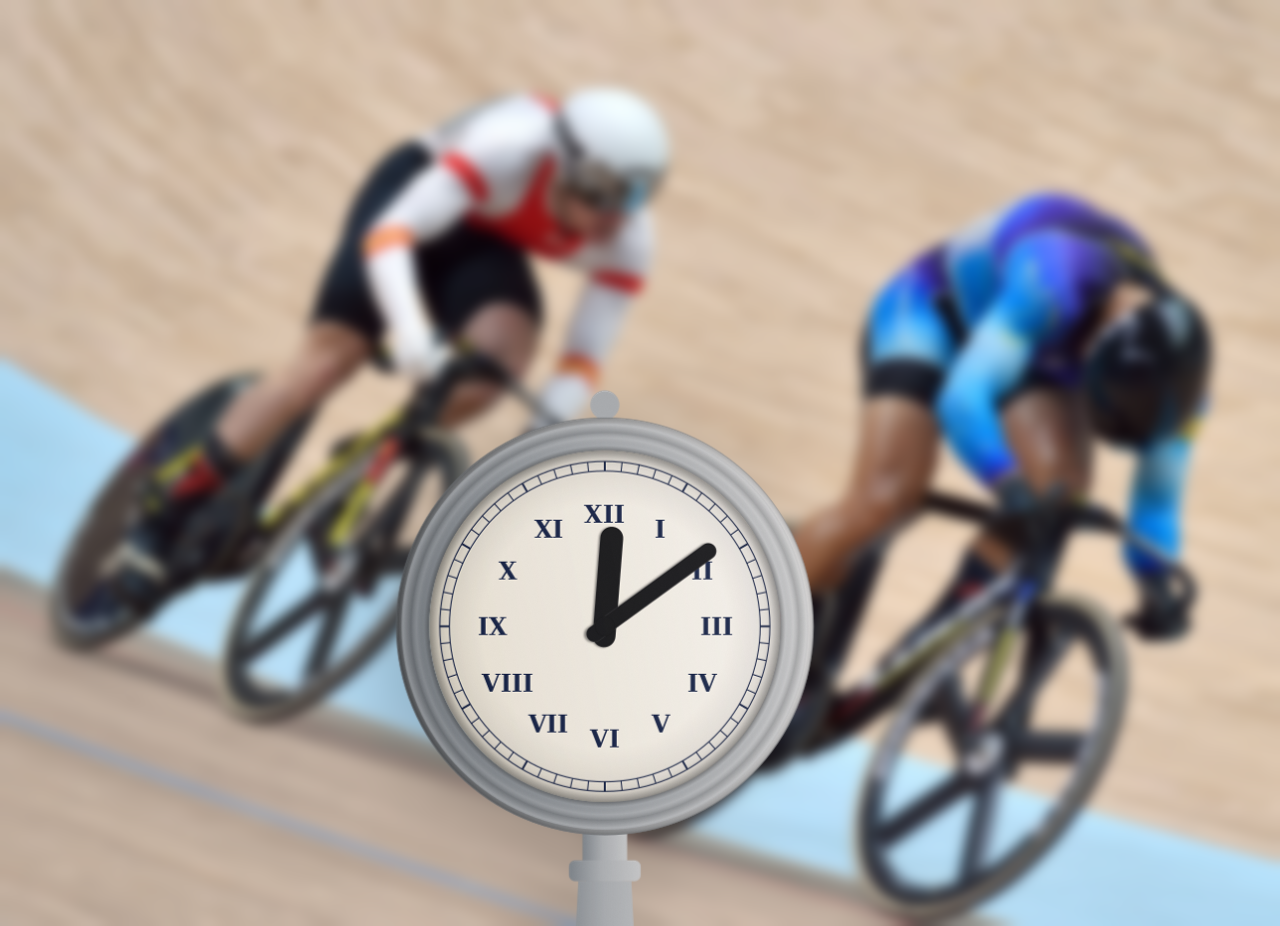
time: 12:09
